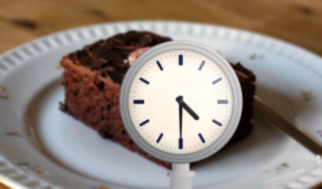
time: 4:30
